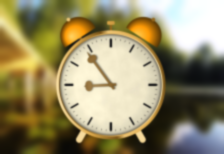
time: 8:54
